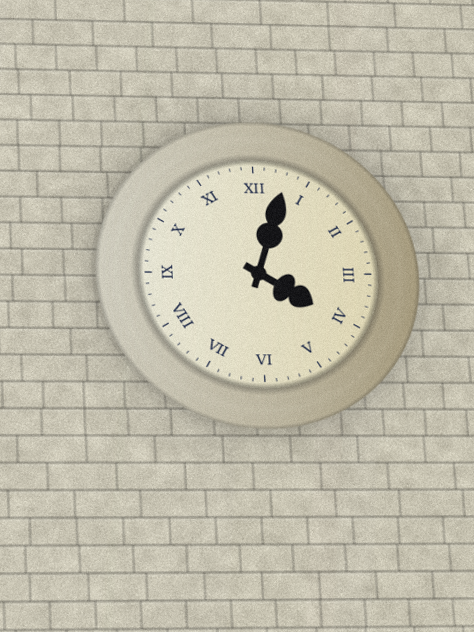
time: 4:03
